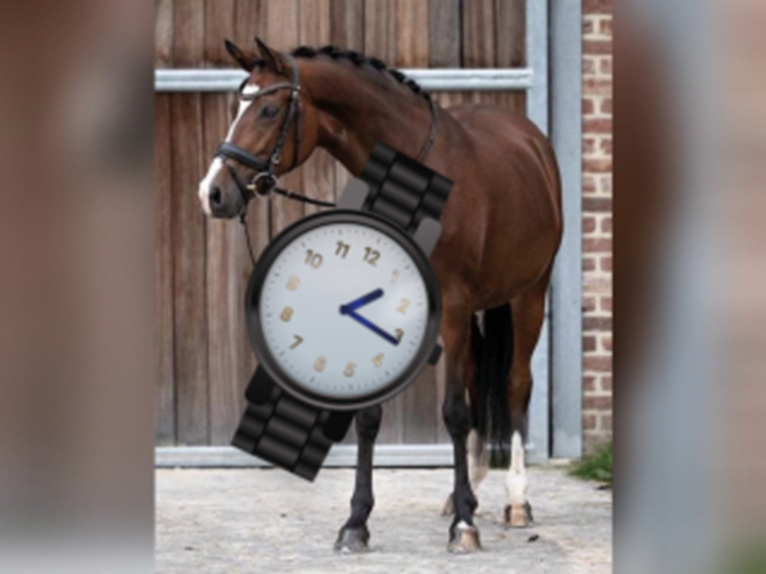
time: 1:16
